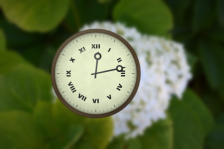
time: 12:13
